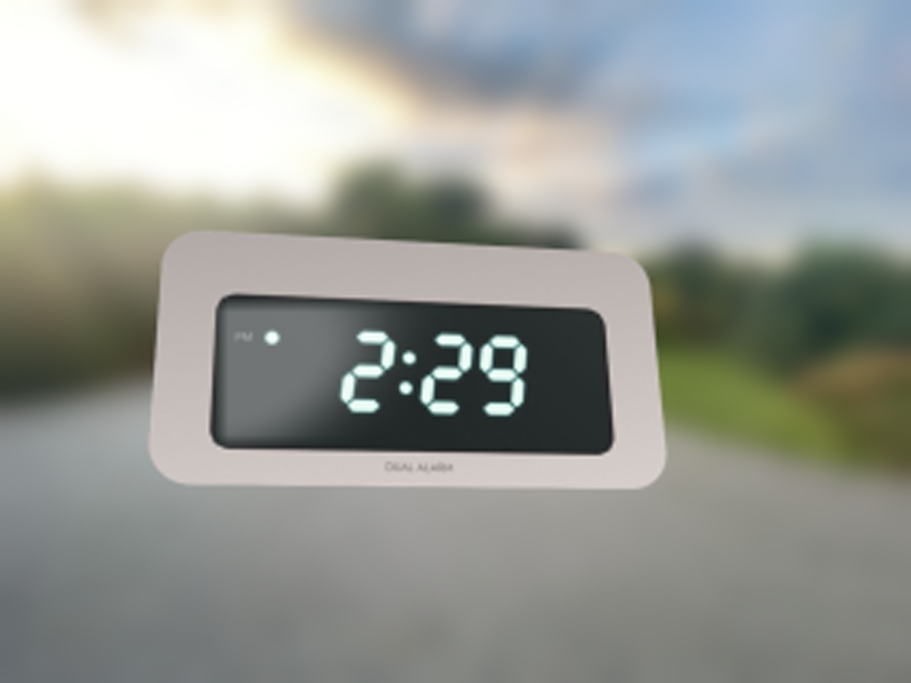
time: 2:29
